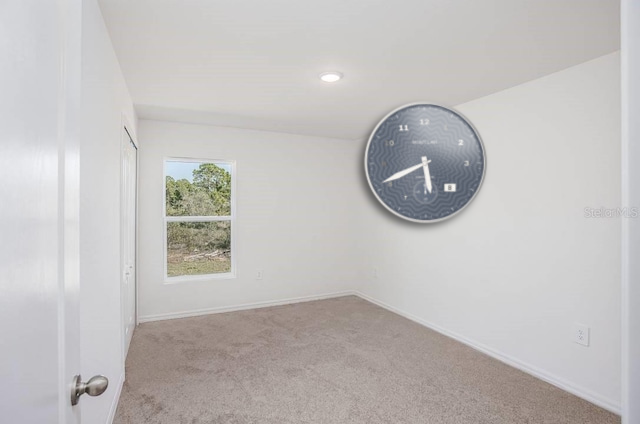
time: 5:41
